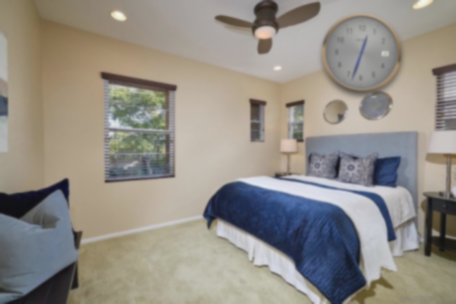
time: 12:33
